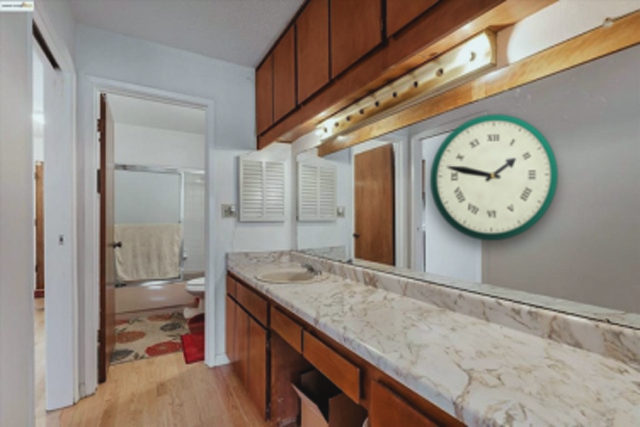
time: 1:47
